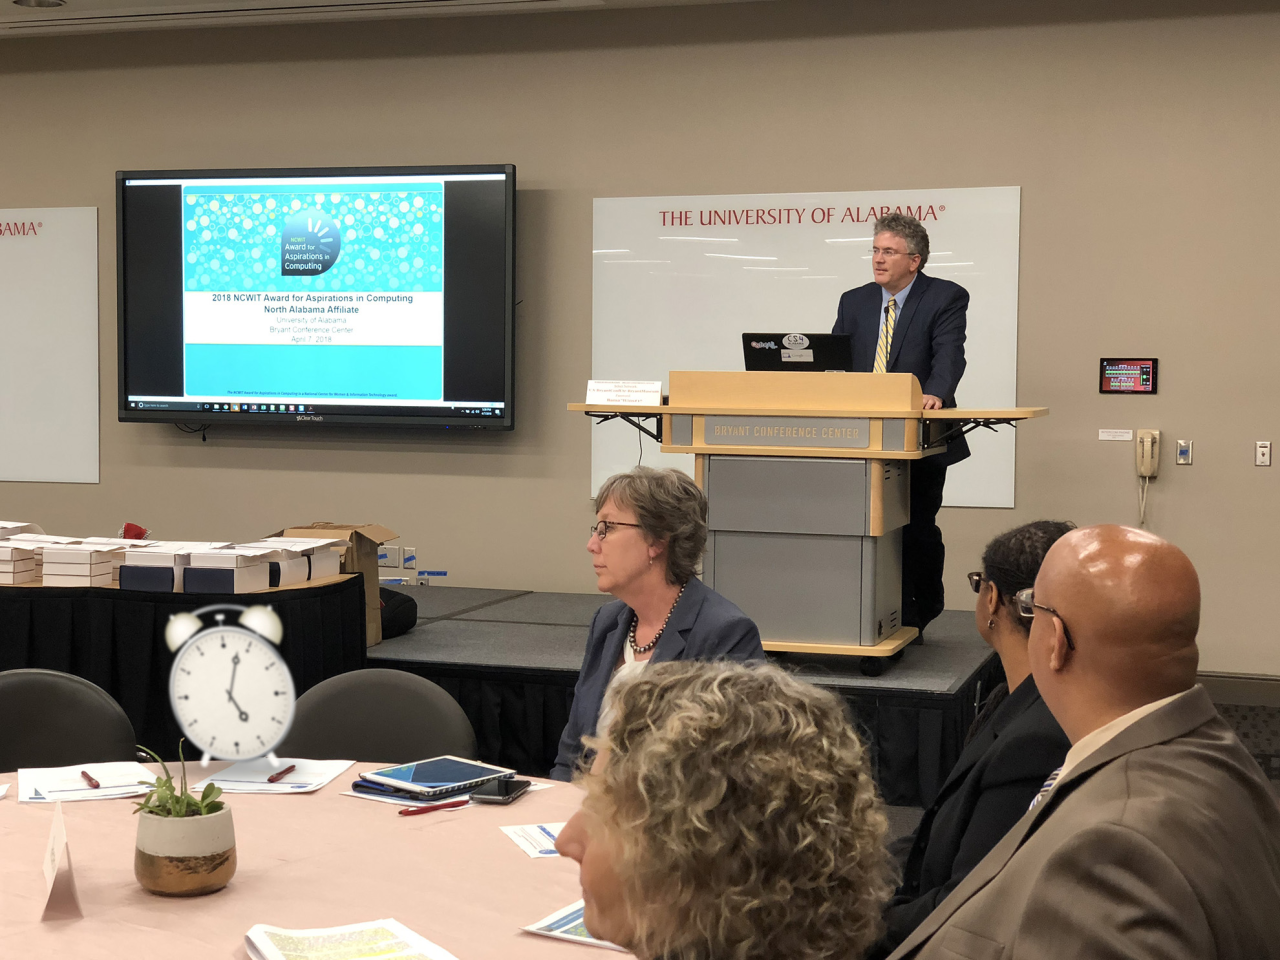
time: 5:03
